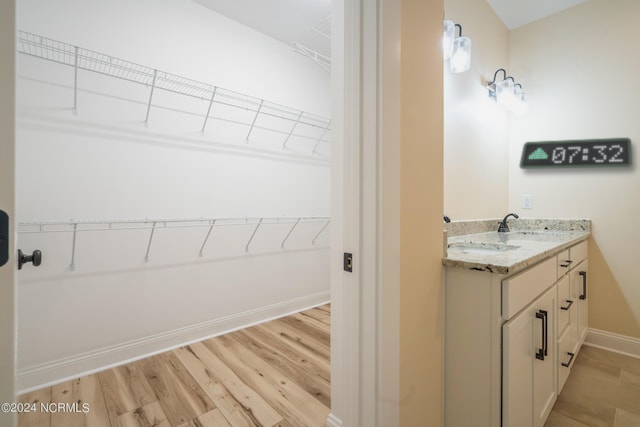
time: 7:32
